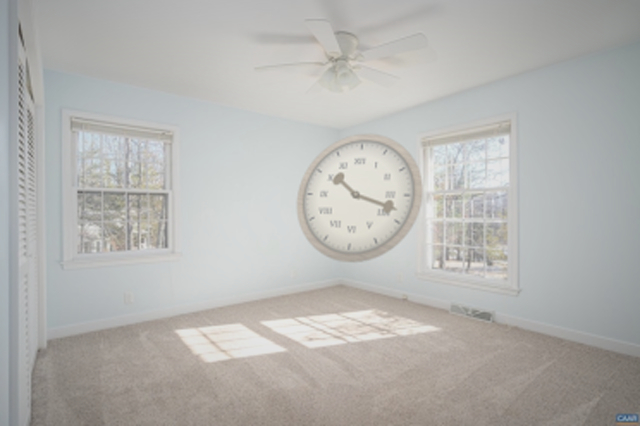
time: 10:18
